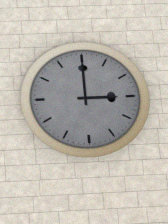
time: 3:00
